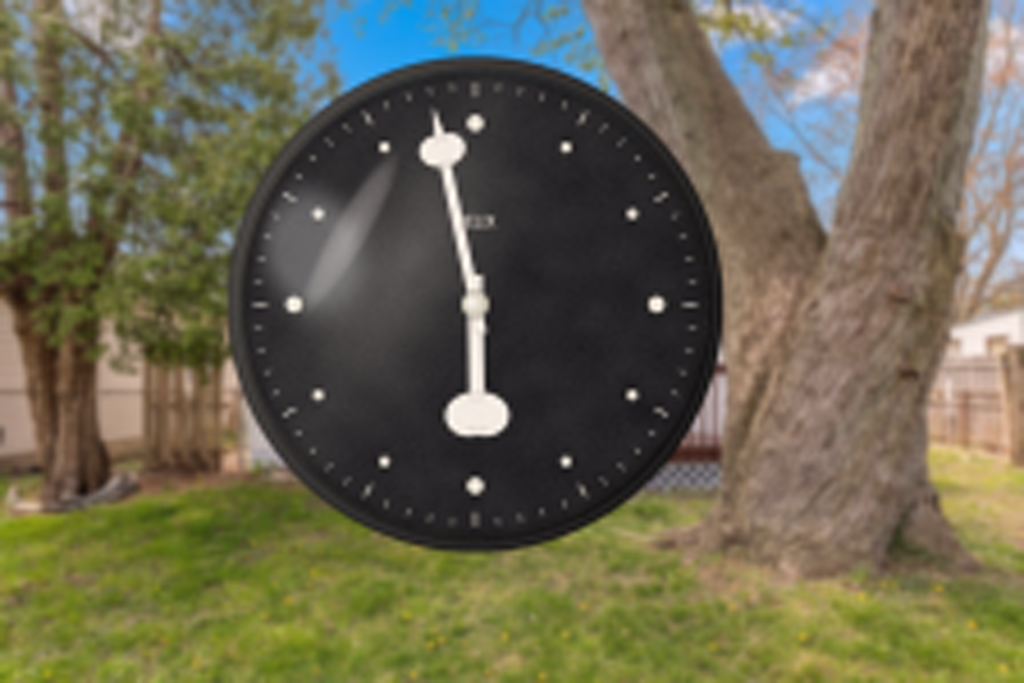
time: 5:58
